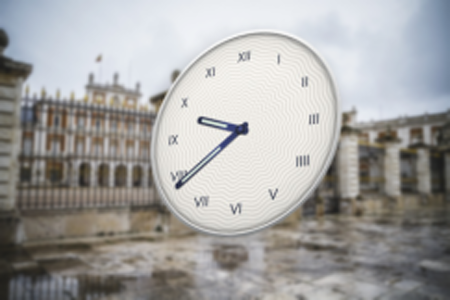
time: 9:39
